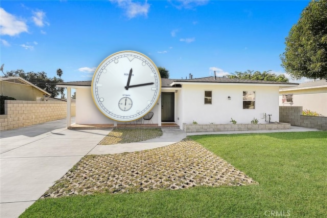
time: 12:13
